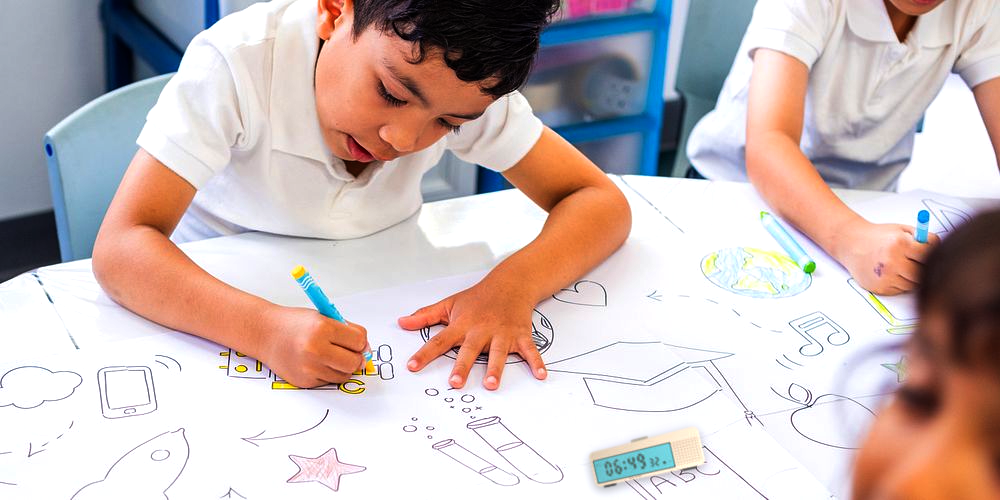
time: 6:49
